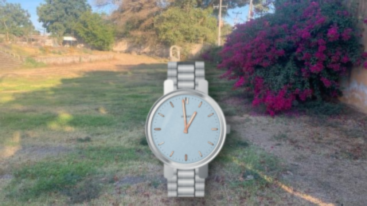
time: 12:59
